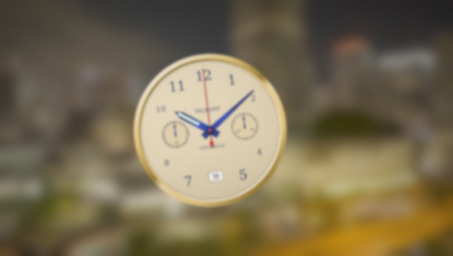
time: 10:09
